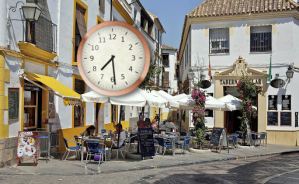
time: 7:29
